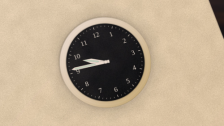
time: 9:46
